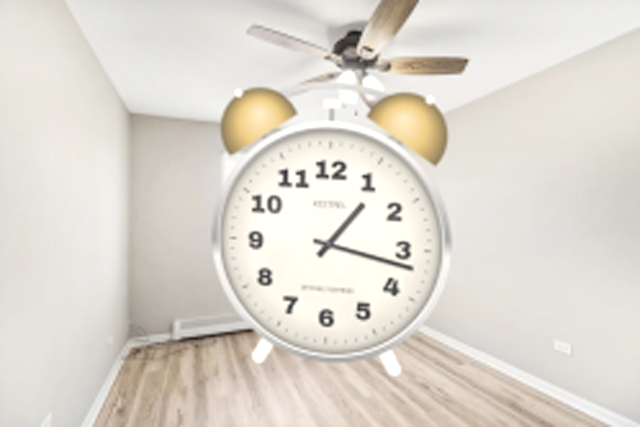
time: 1:17
